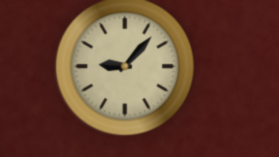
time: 9:07
